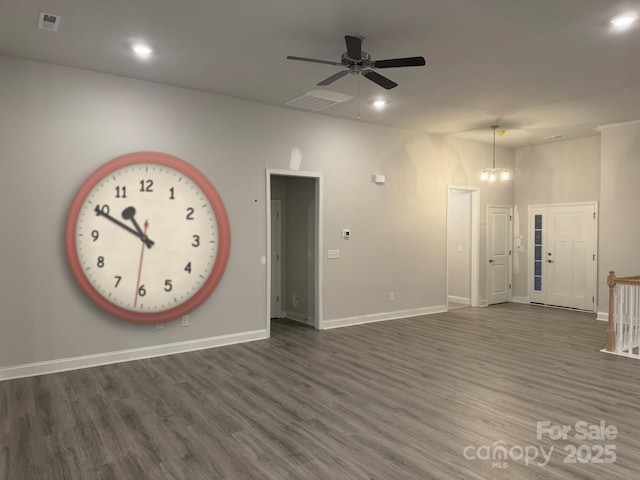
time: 10:49:31
